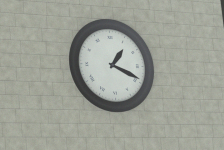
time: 1:19
